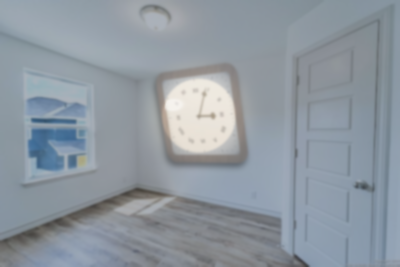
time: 3:04
